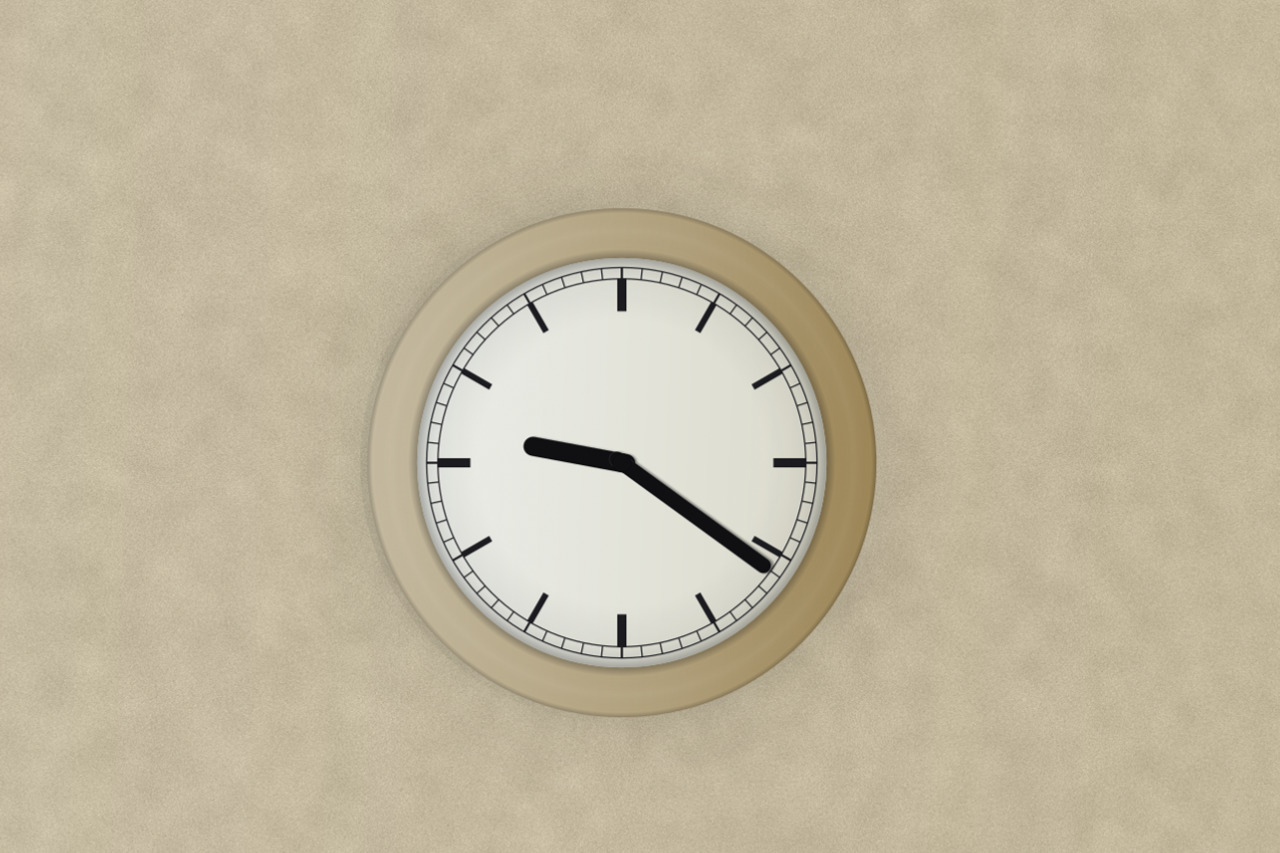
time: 9:21
